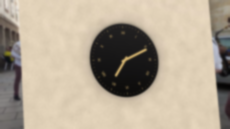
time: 7:11
